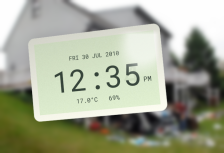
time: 12:35
